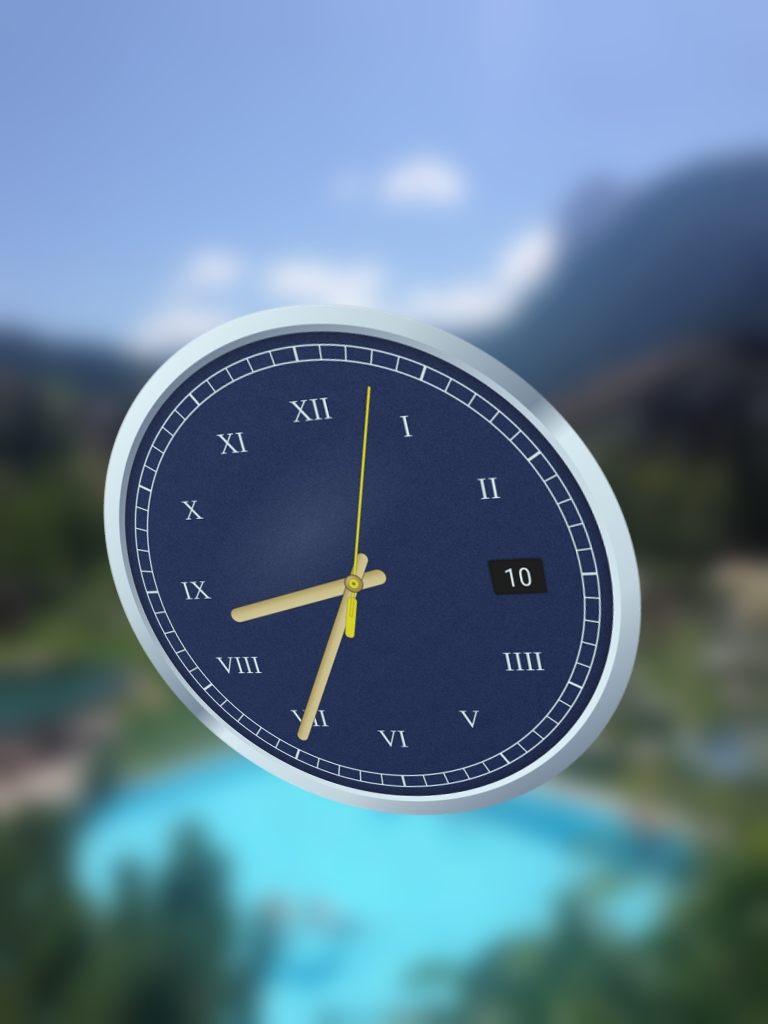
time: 8:35:03
